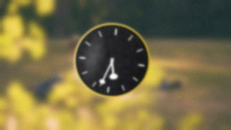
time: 5:33
